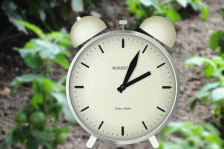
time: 2:04
